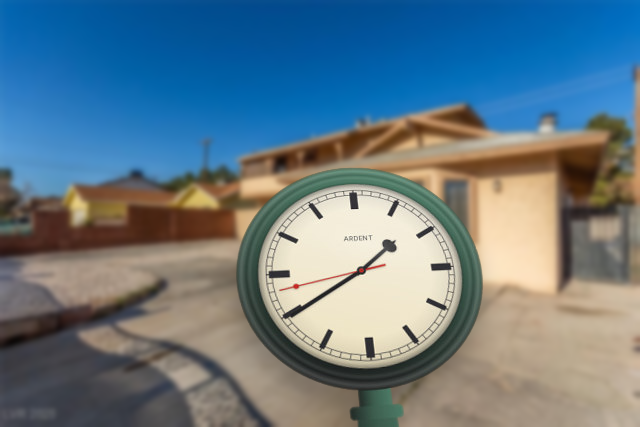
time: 1:39:43
